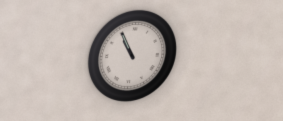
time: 10:55
